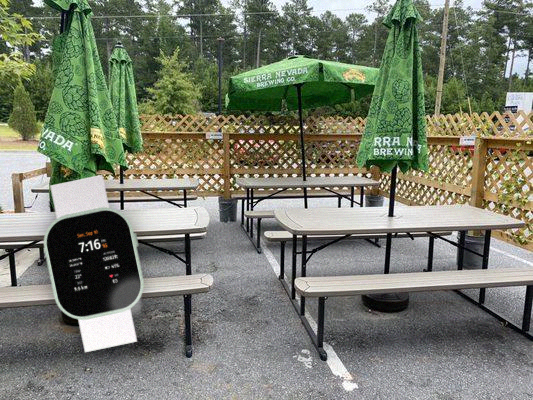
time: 7:16
